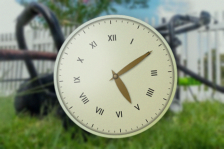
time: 5:10
